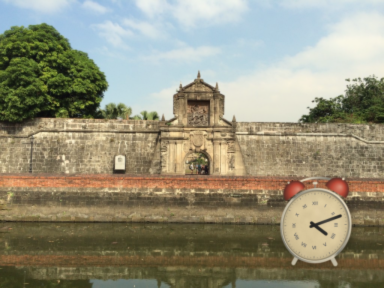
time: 4:12
